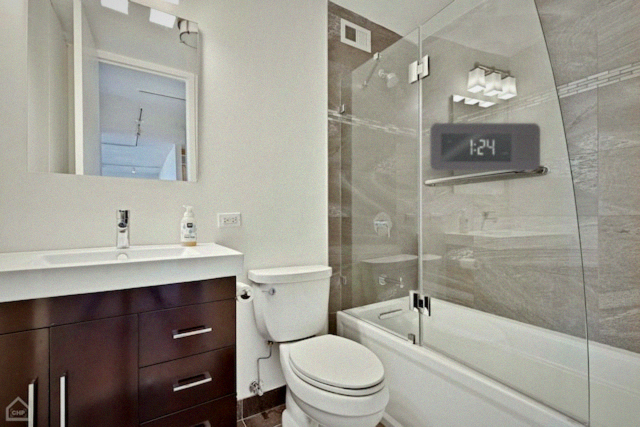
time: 1:24
